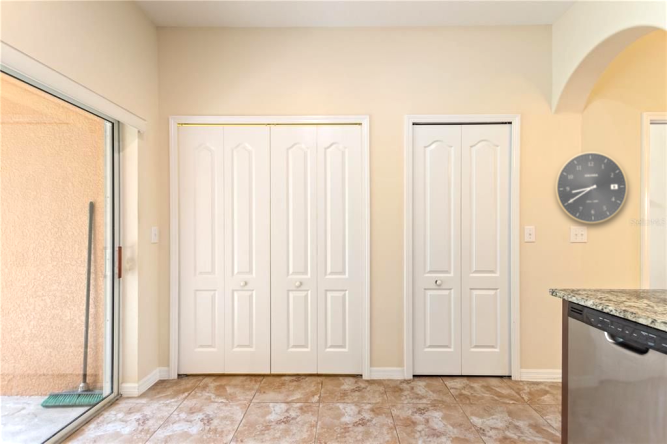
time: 8:40
